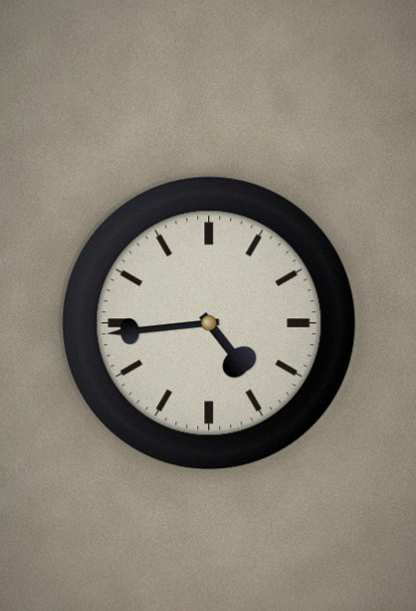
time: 4:44
